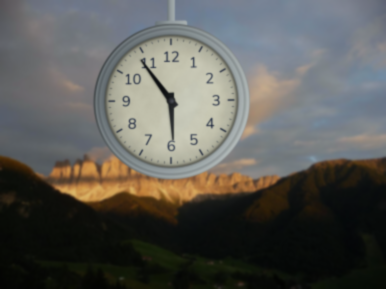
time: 5:54
